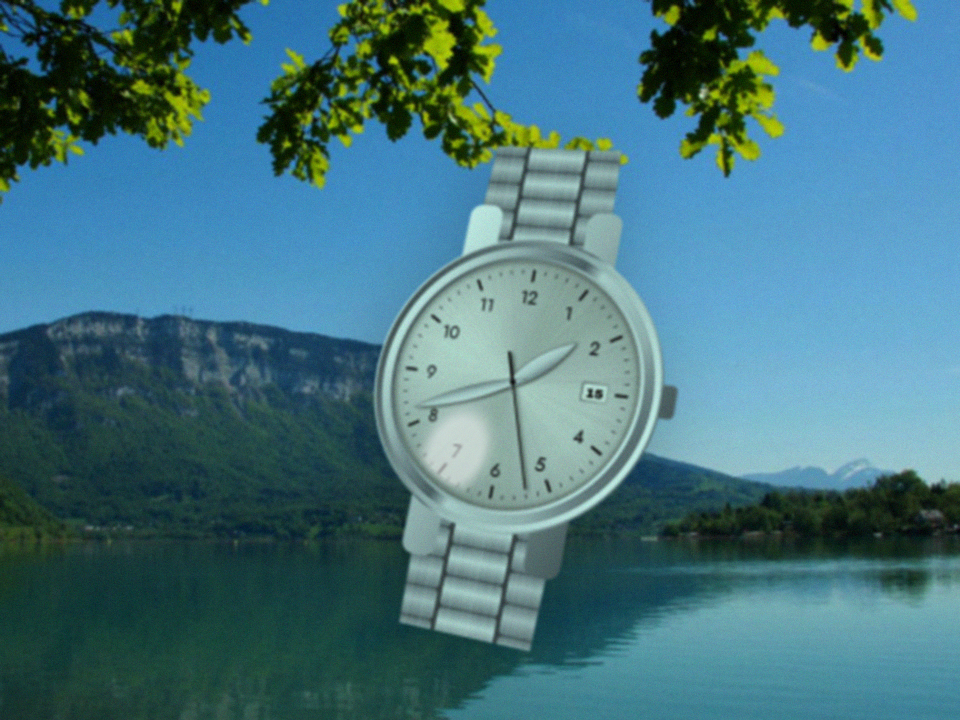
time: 1:41:27
